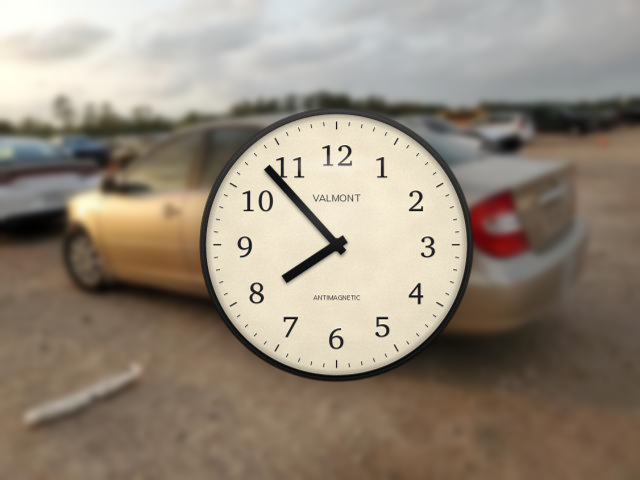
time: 7:53
